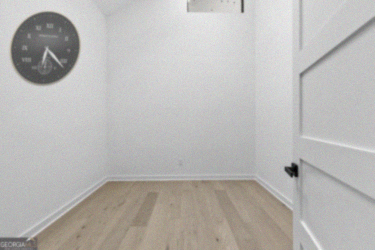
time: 6:22
